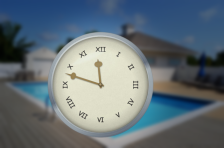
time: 11:48
